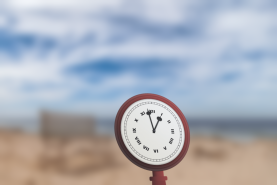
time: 12:58
